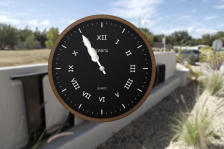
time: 10:55
